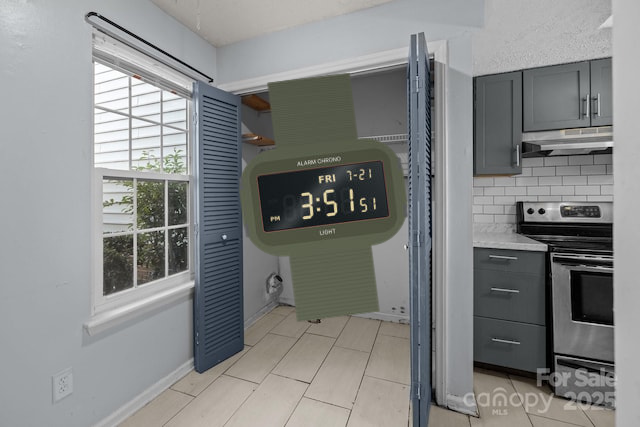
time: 3:51:51
